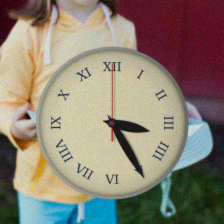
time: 3:25:00
